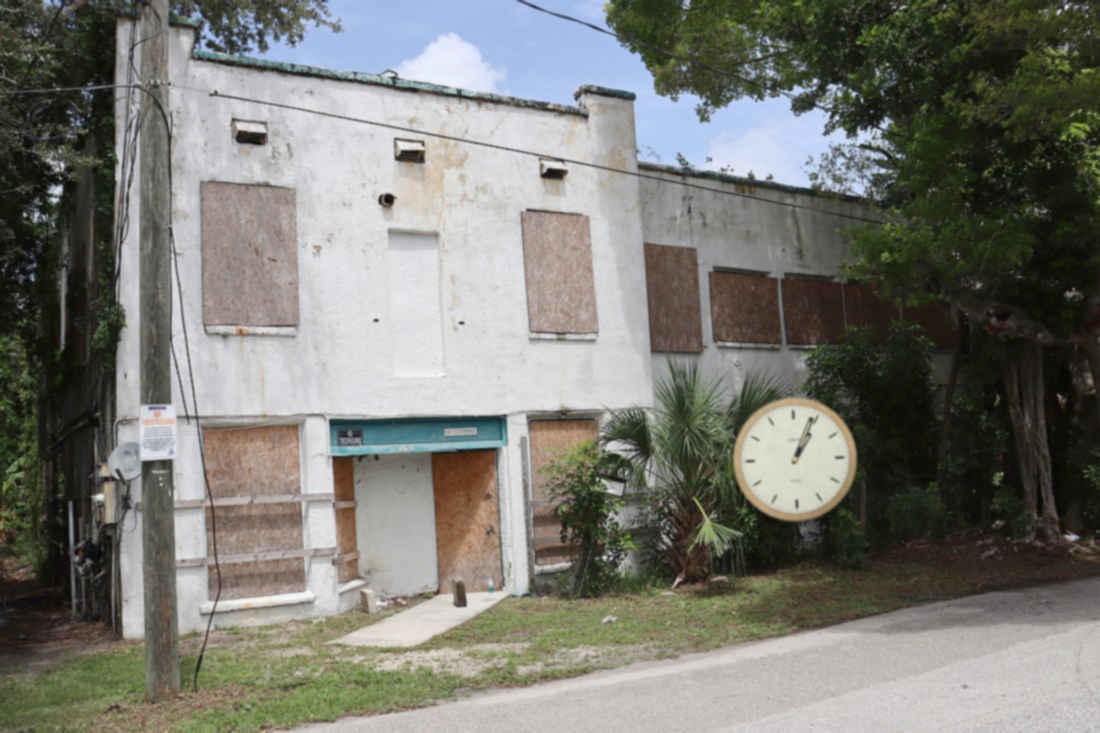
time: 1:04
